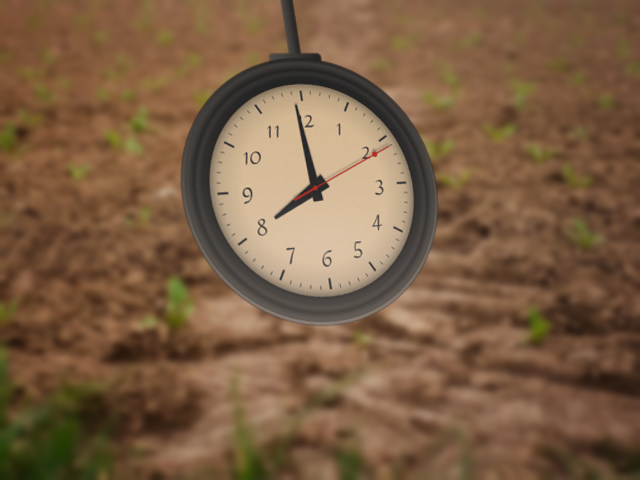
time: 7:59:11
